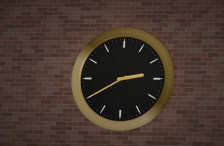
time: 2:40
